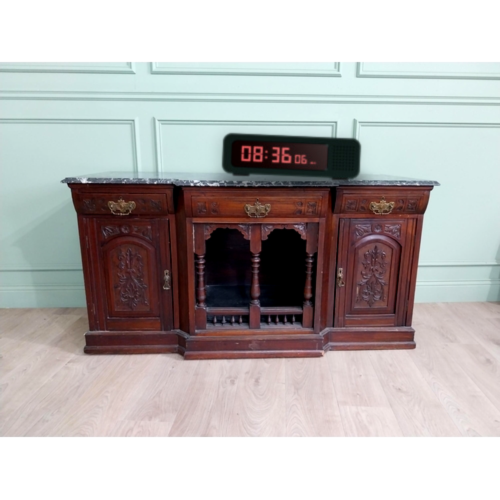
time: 8:36
